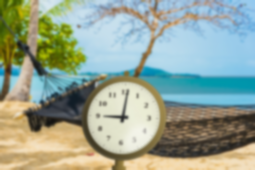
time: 9:01
